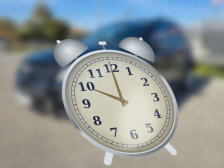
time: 10:00
